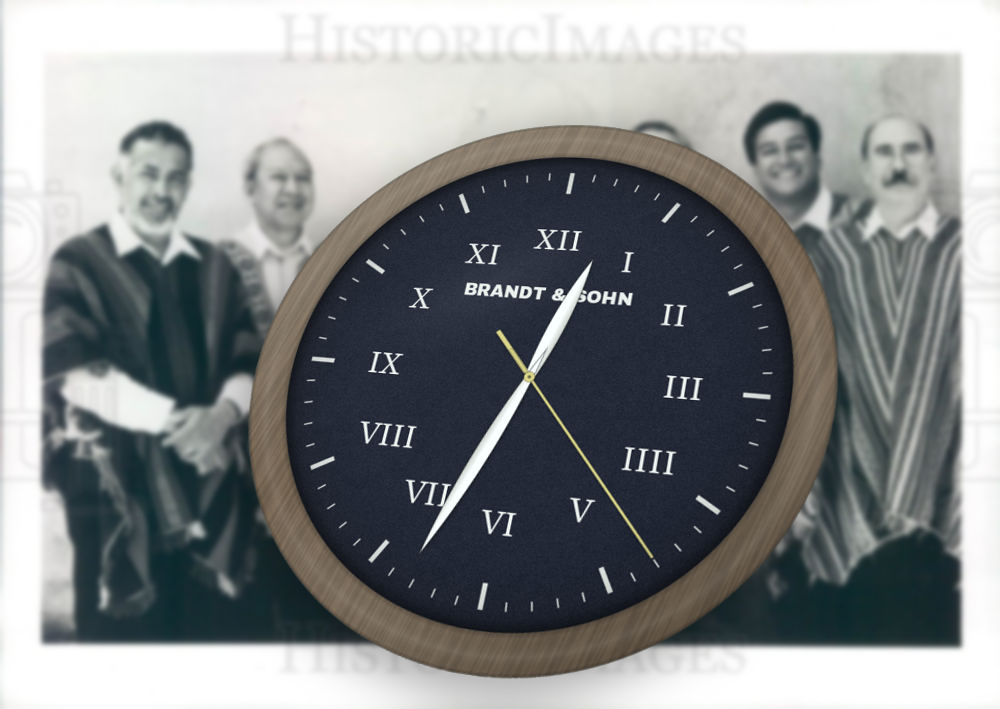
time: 12:33:23
